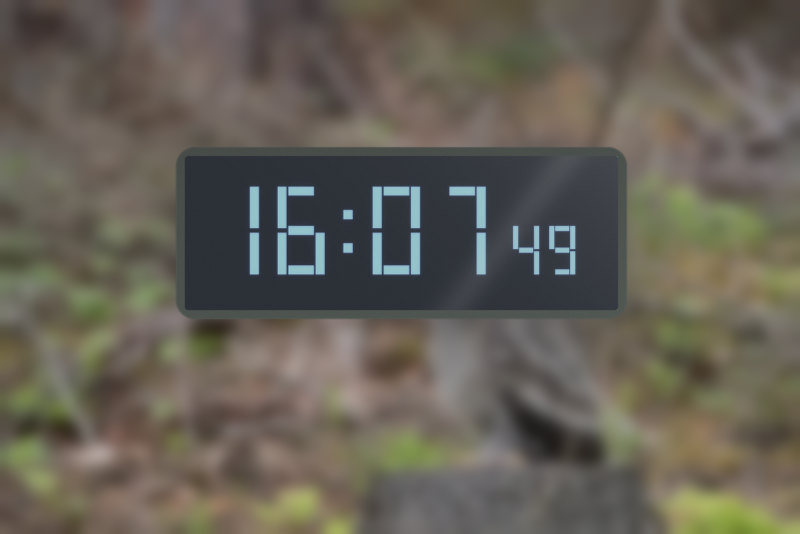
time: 16:07:49
